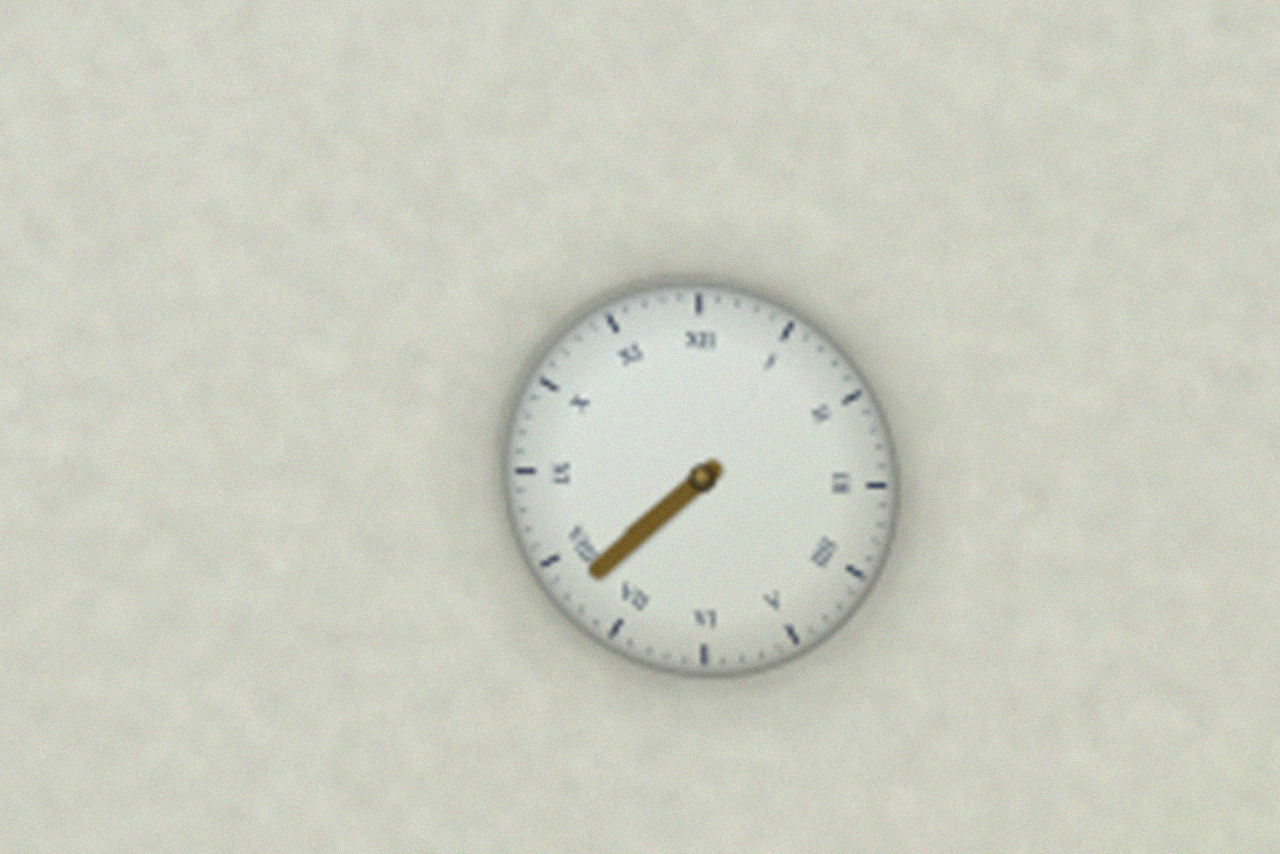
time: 7:38
